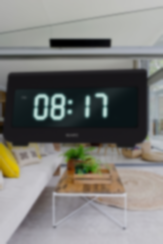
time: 8:17
